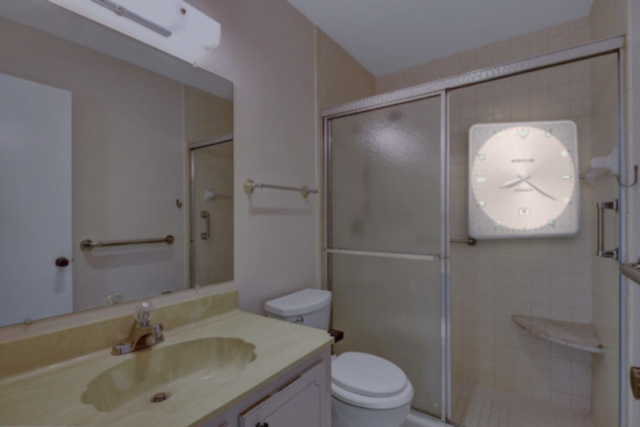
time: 8:21
